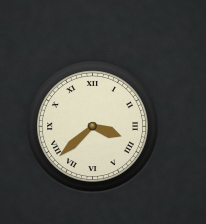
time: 3:38
